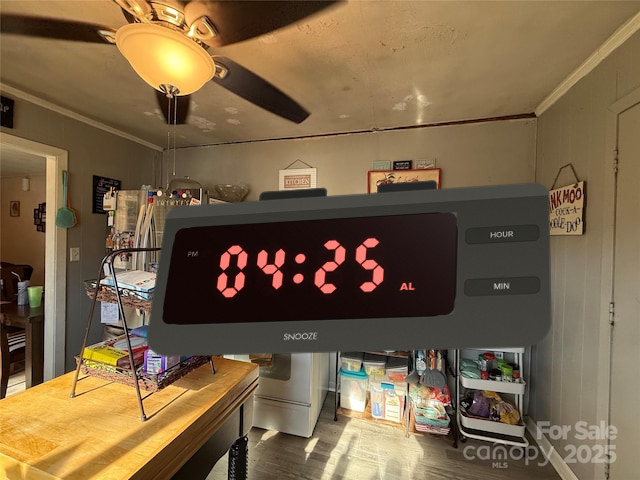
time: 4:25
